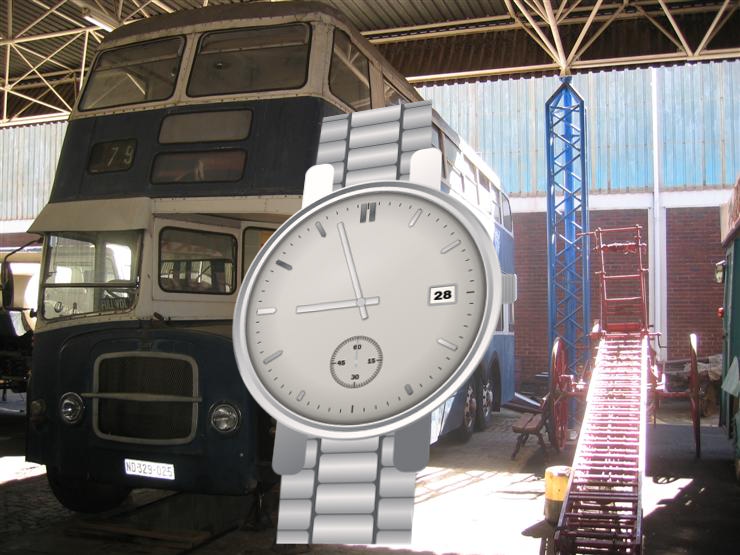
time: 8:57
